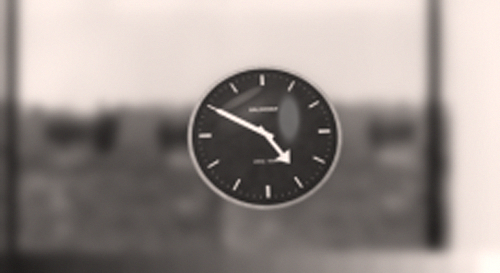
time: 4:50
